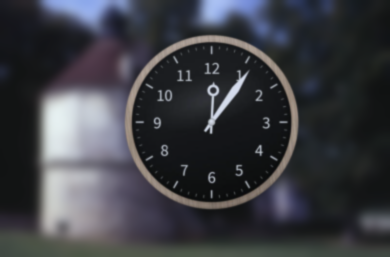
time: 12:06
